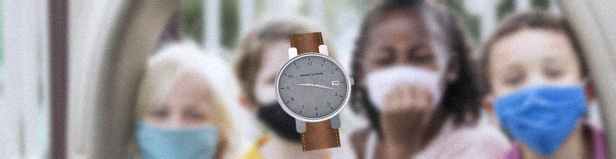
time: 9:18
